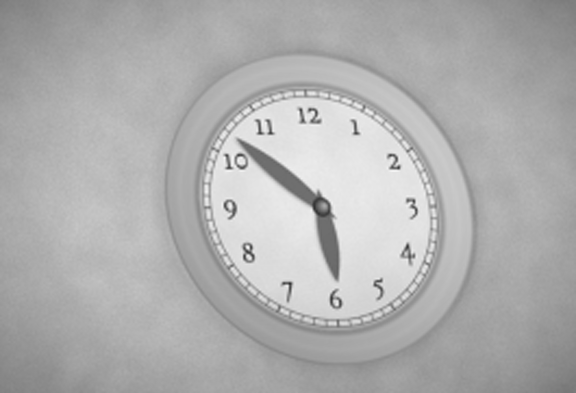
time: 5:52
